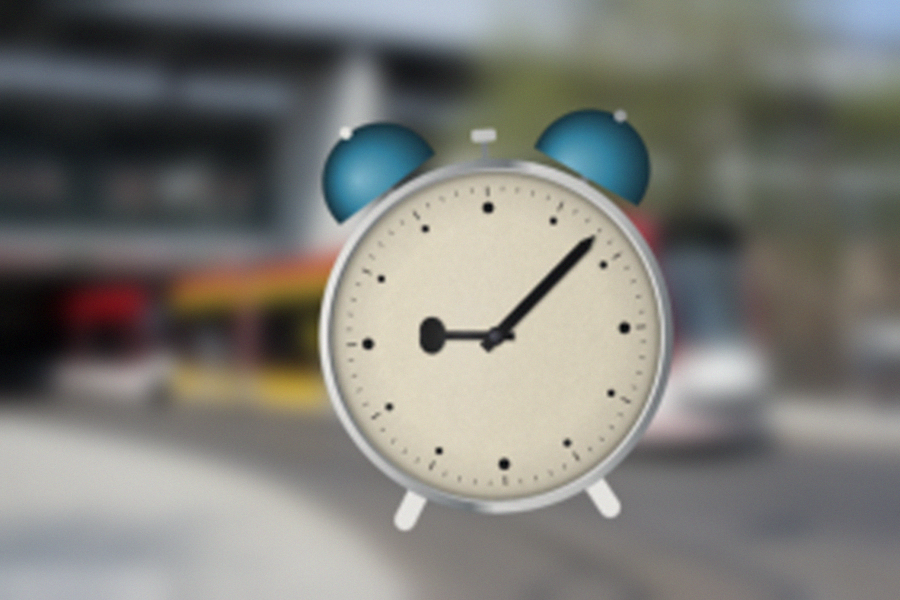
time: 9:08
